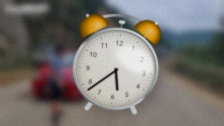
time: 5:38
